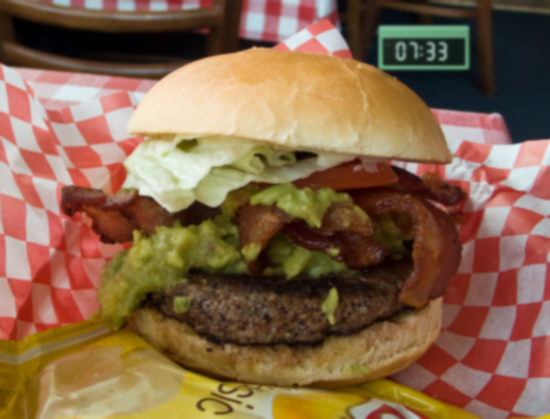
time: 7:33
